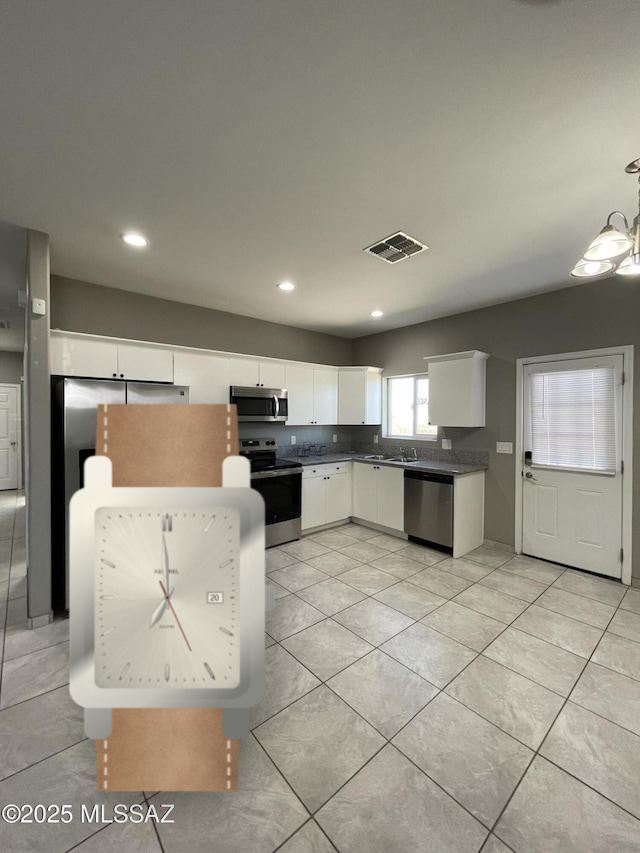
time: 6:59:26
